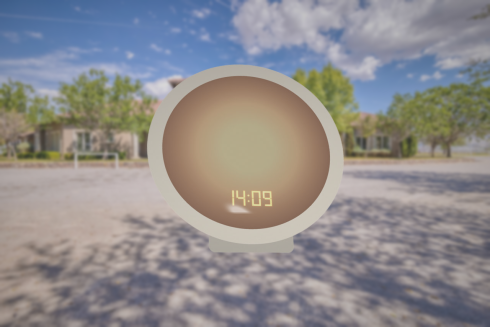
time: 14:09
